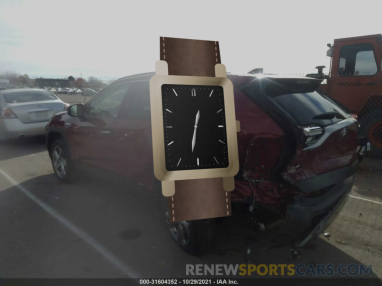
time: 12:32
